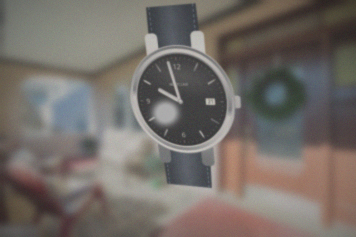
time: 9:58
